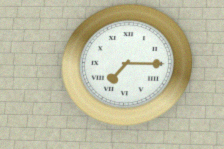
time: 7:15
